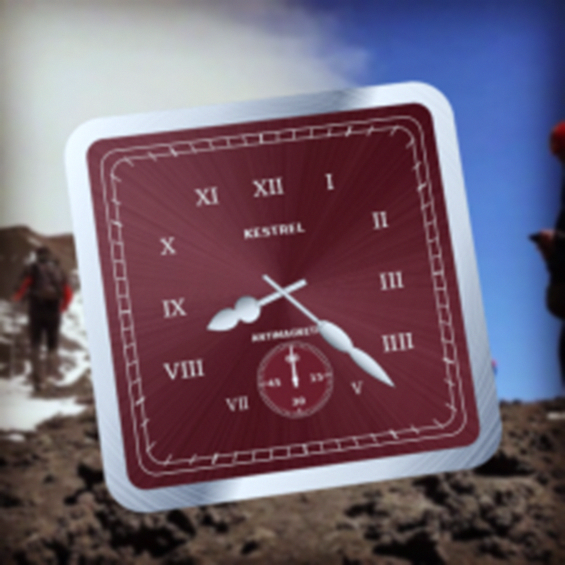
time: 8:23
